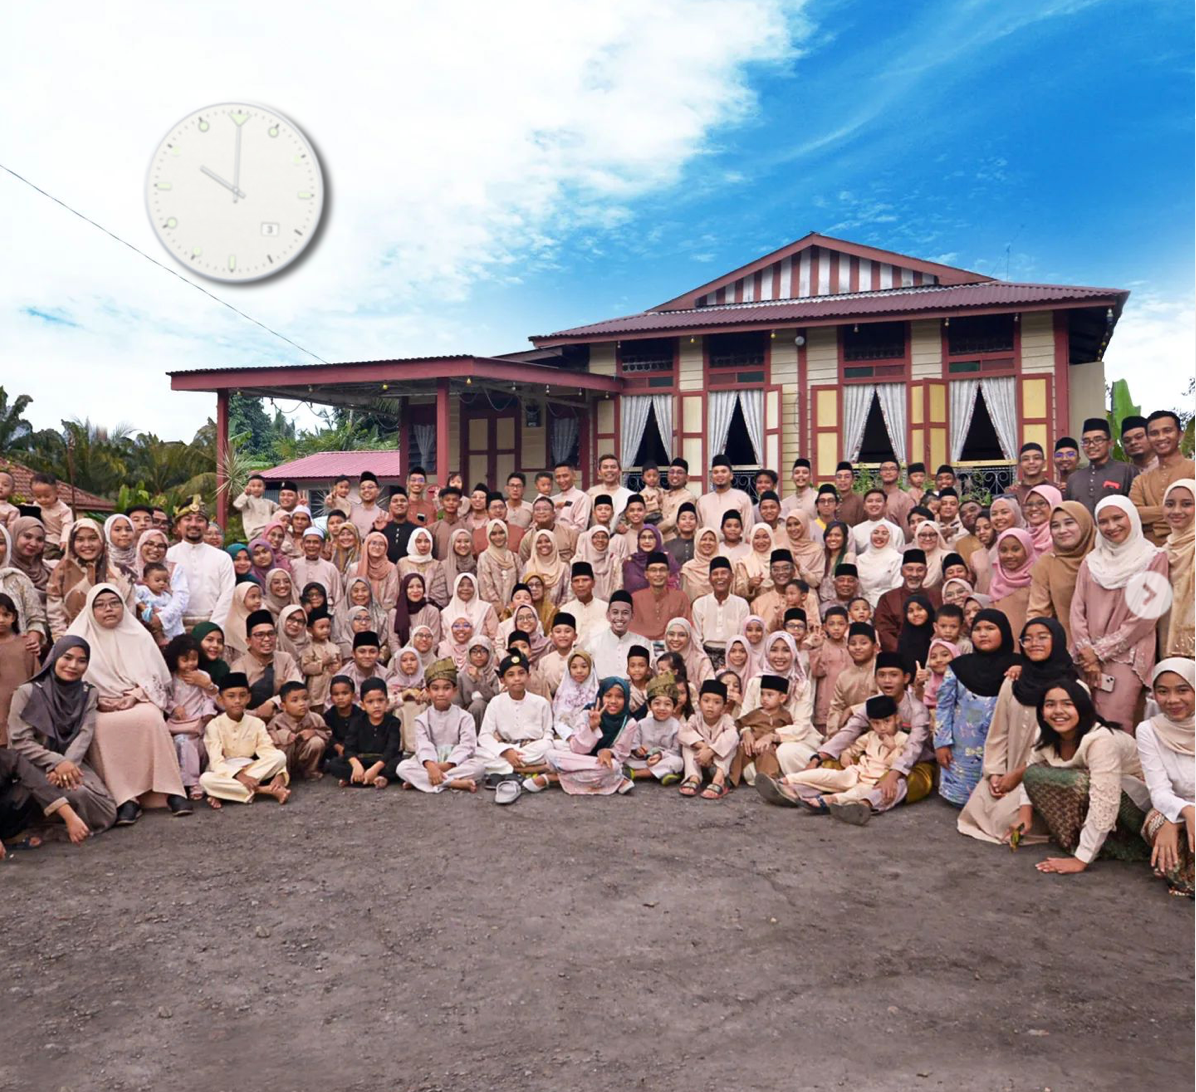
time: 10:00
